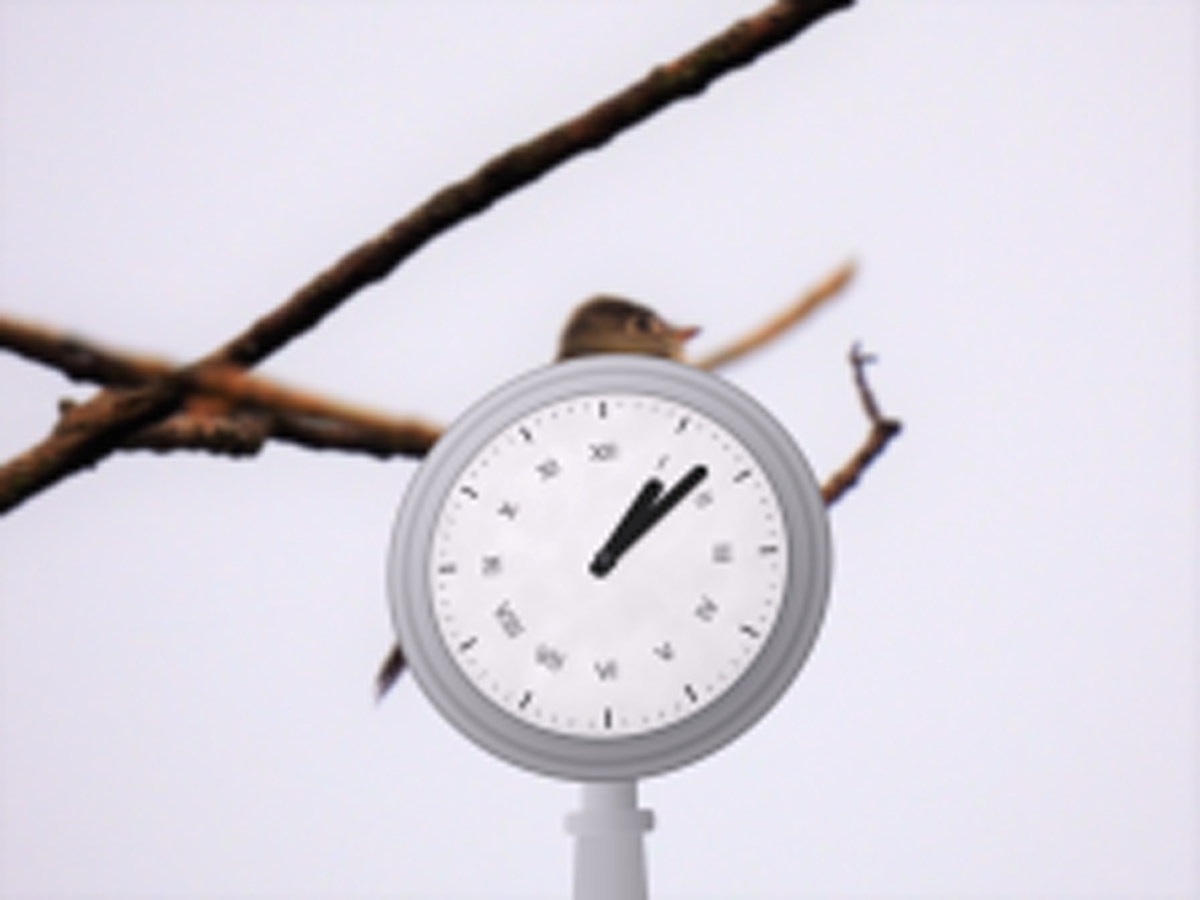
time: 1:08
